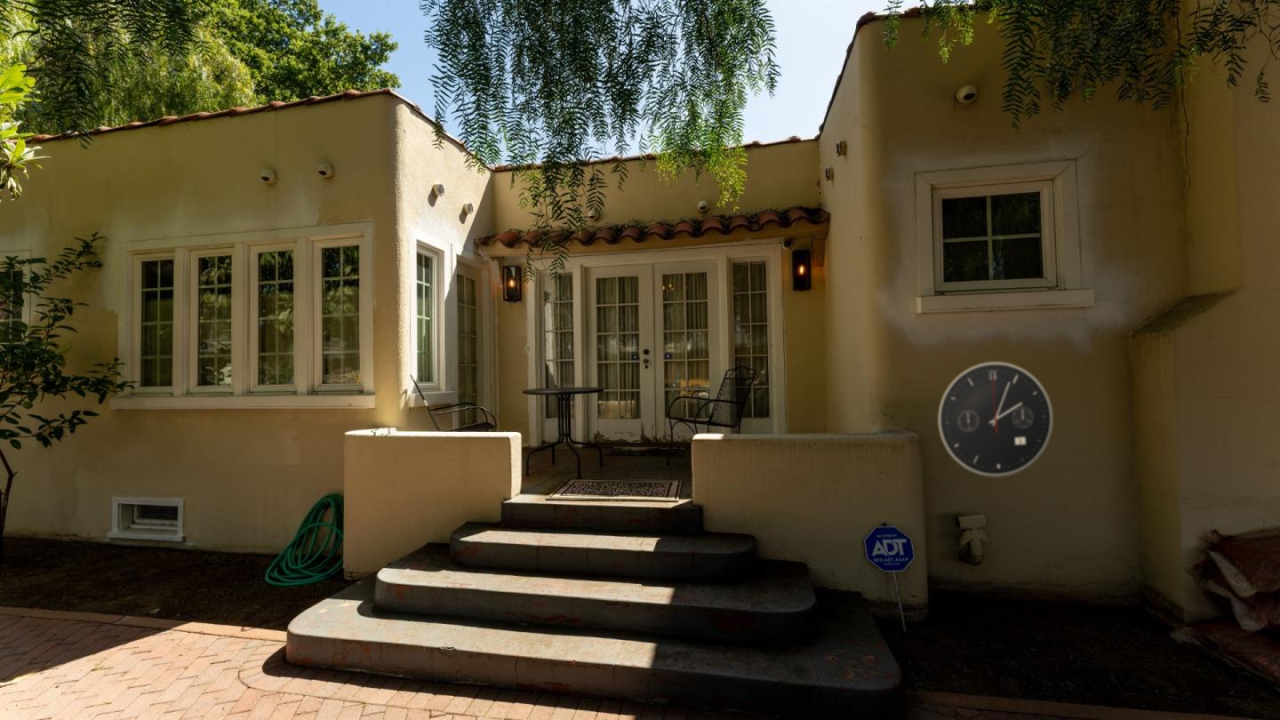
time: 2:04
